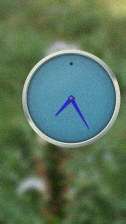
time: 7:25
